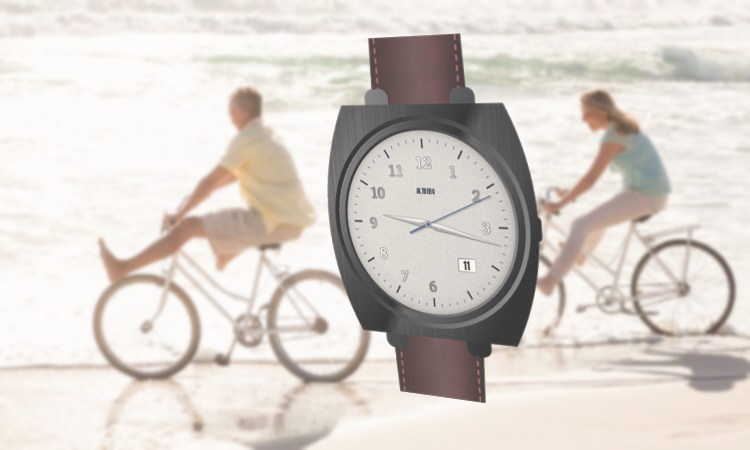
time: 9:17:11
